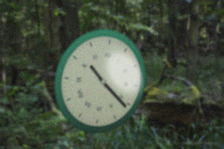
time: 10:21
